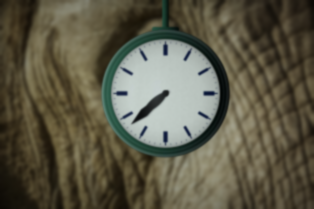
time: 7:38
